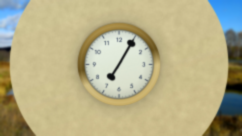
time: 7:05
